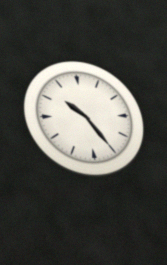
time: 10:25
